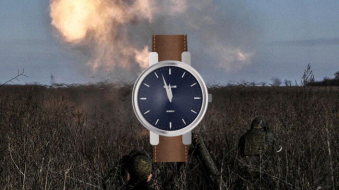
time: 11:57
